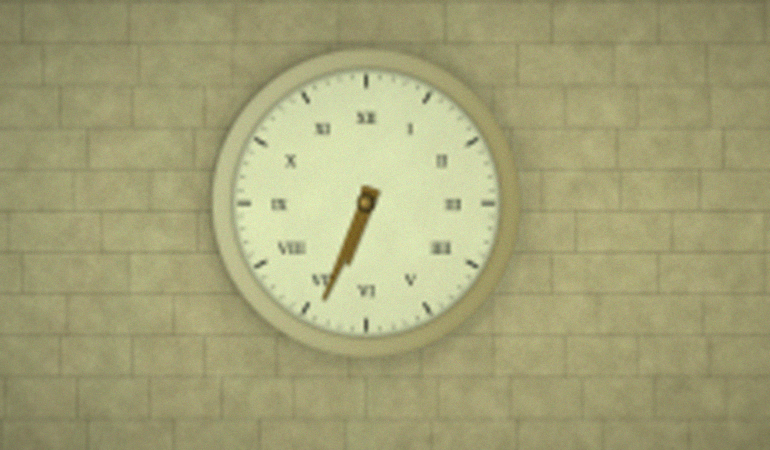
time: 6:34
